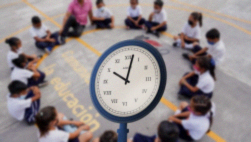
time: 10:02
